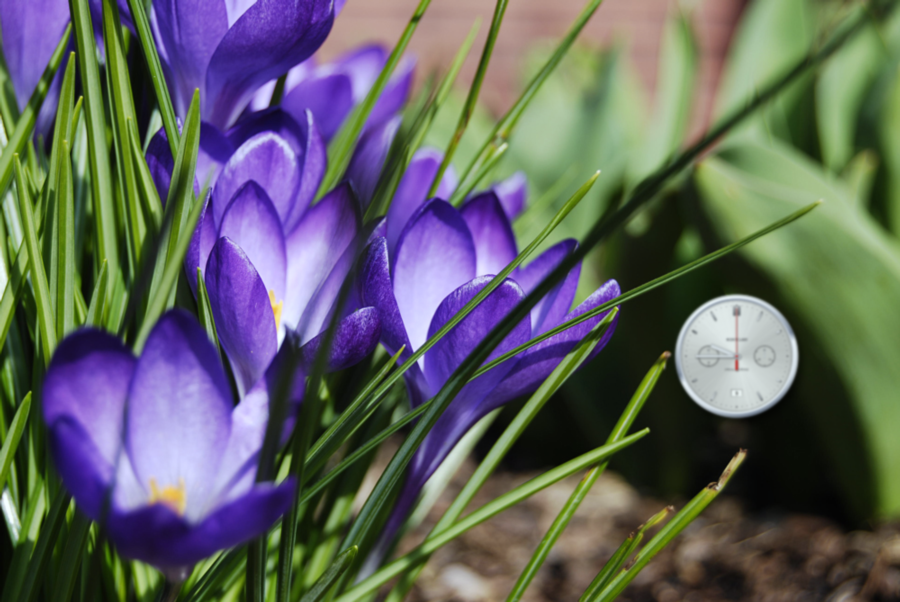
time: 9:45
